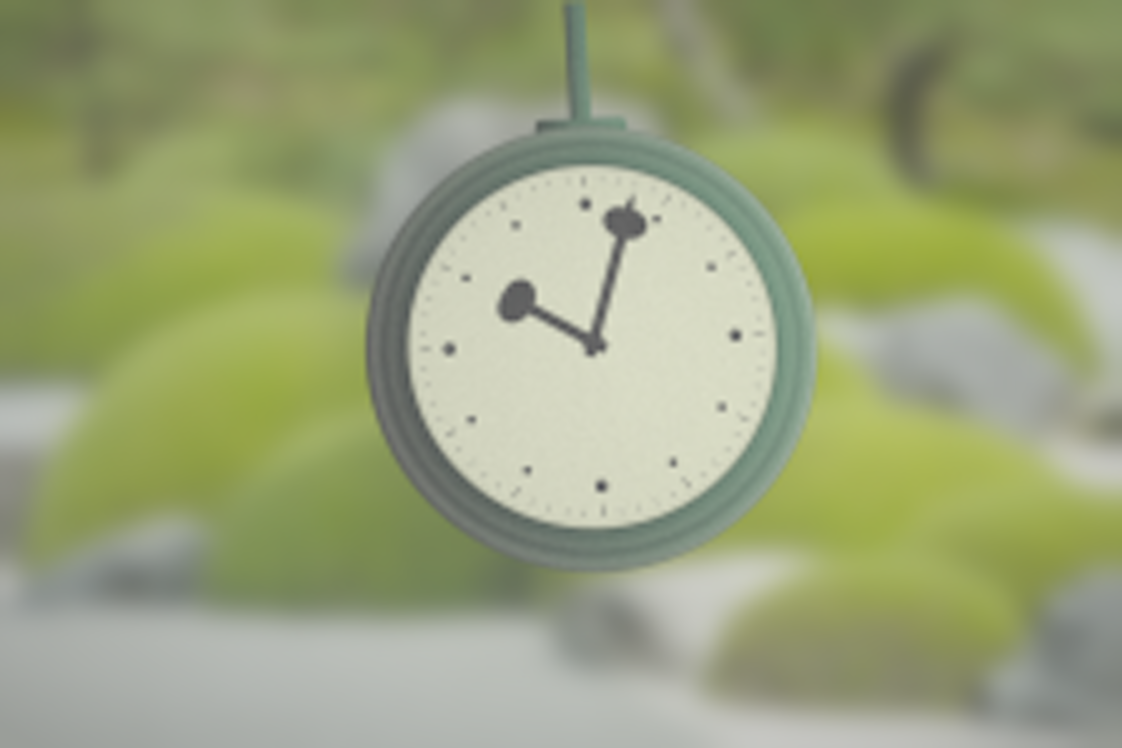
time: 10:03
